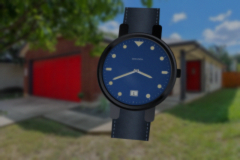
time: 3:41
